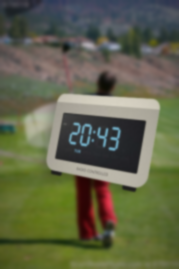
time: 20:43
